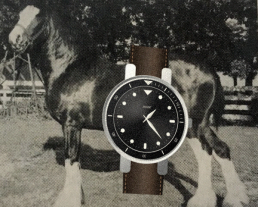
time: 1:23
